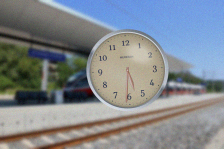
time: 5:31
